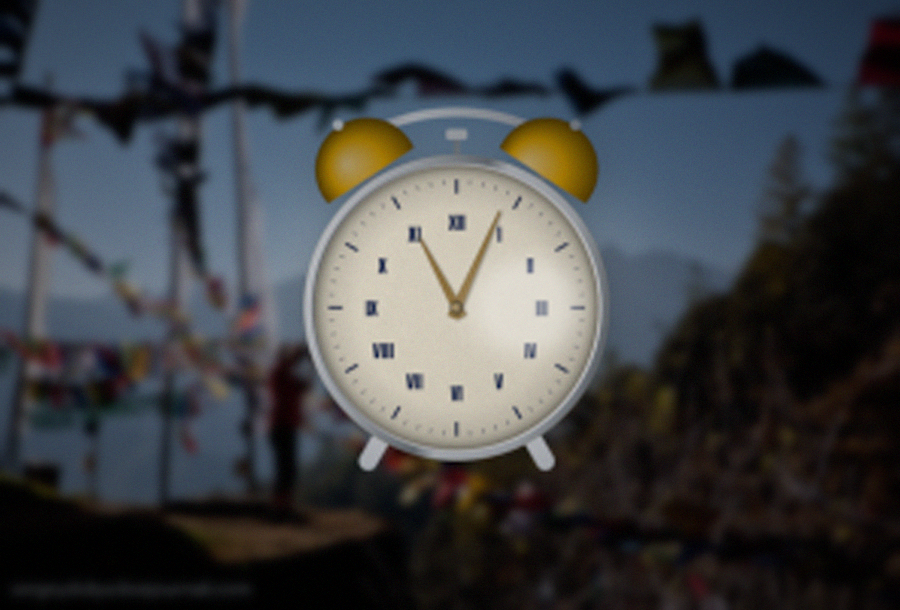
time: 11:04
